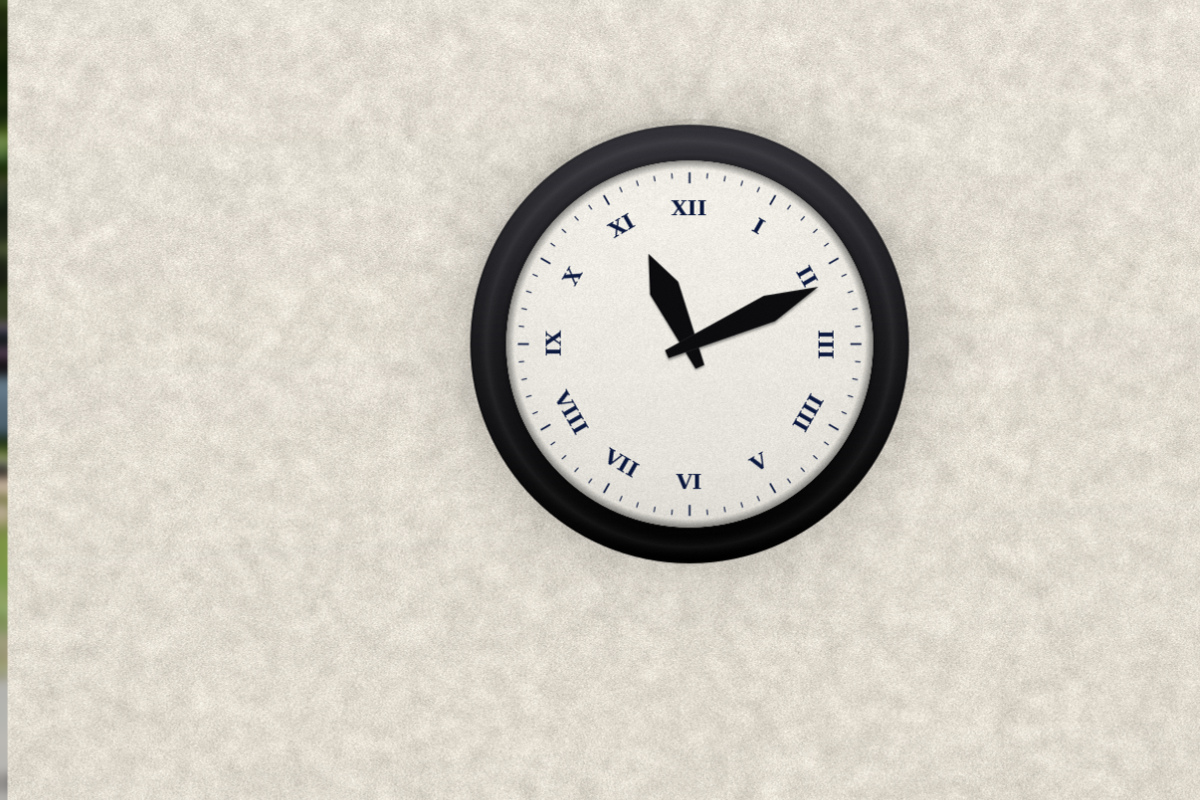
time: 11:11
